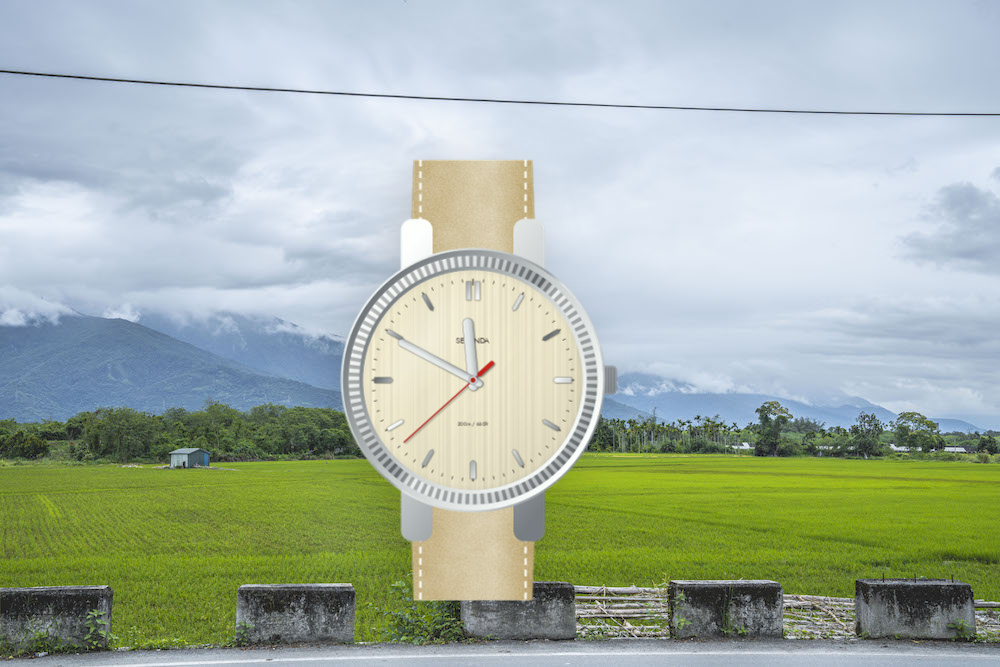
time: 11:49:38
